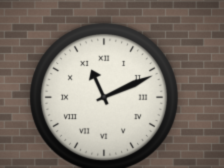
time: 11:11
